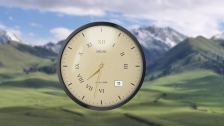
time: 7:32
